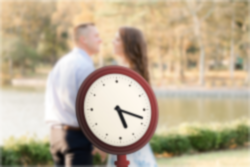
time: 5:18
